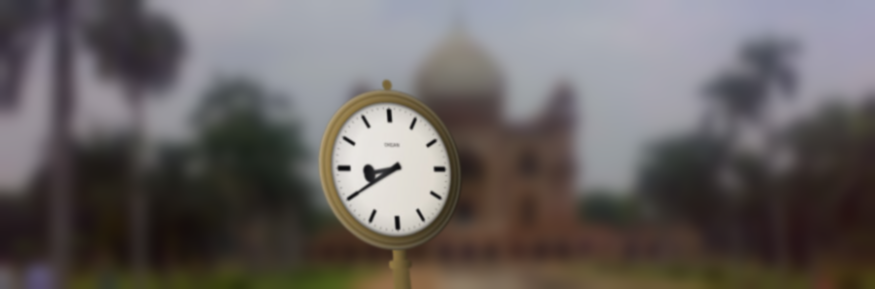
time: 8:40
